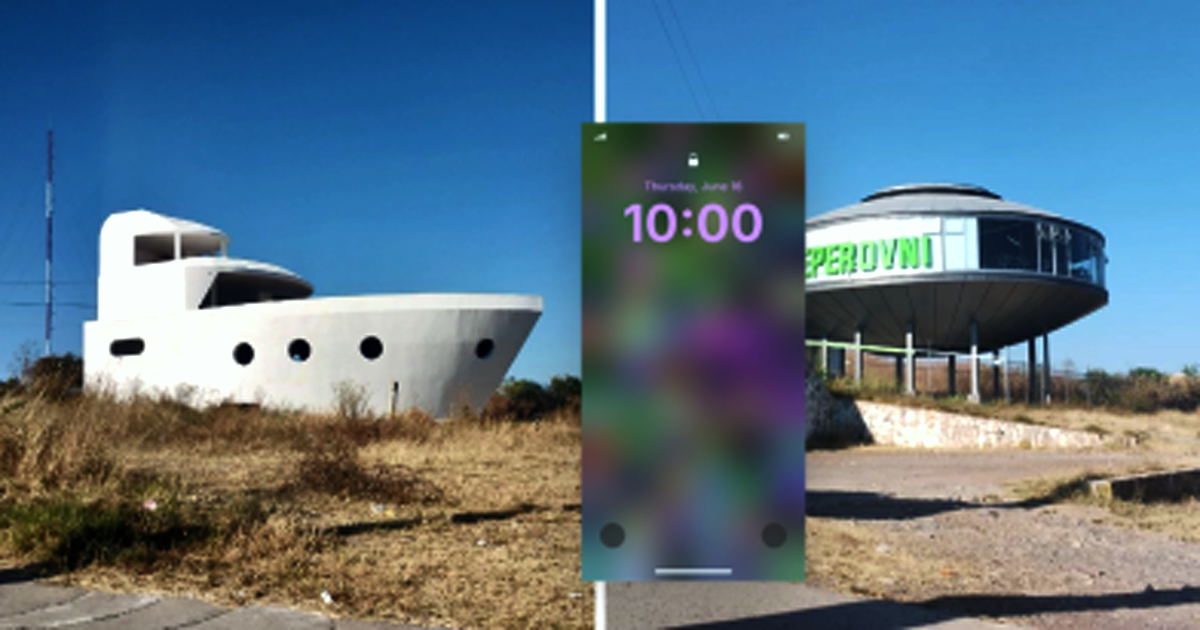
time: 10:00
